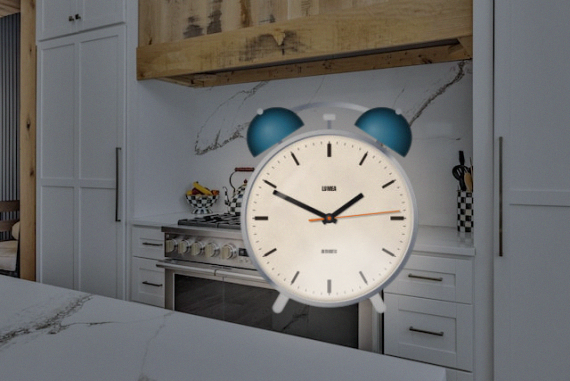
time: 1:49:14
